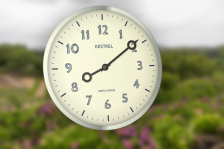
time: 8:09
